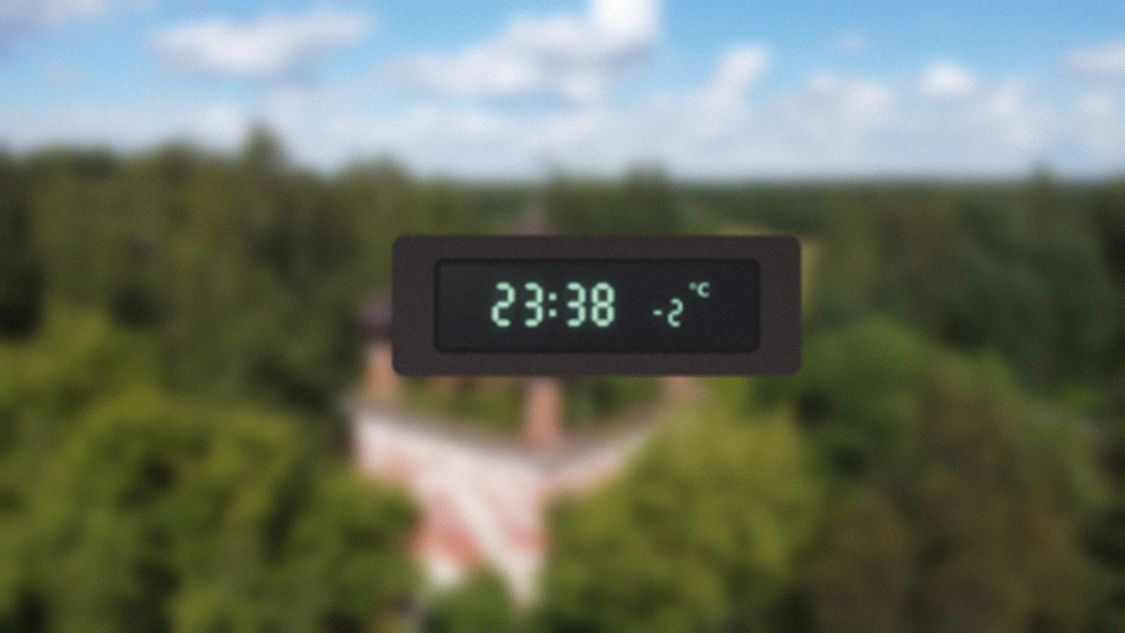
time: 23:38
